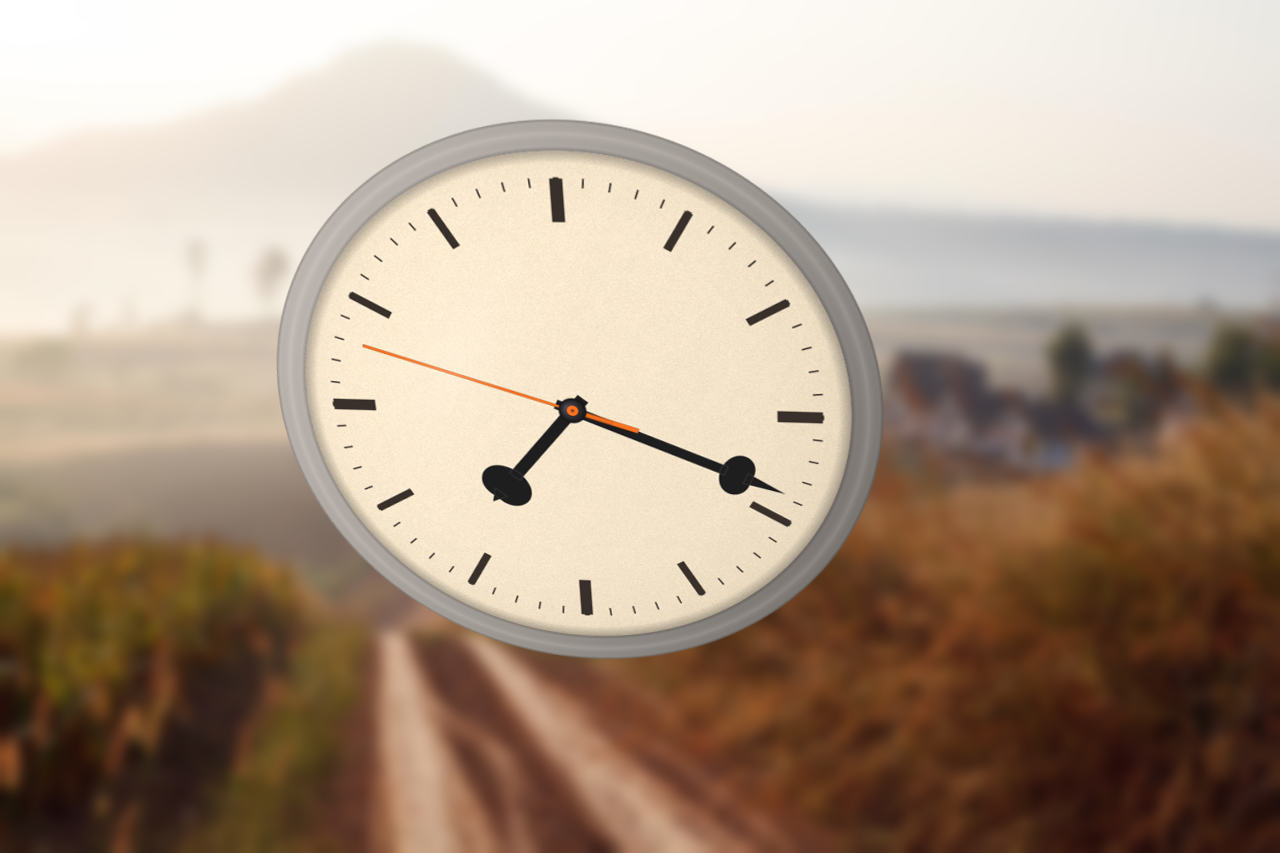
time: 7:18:48
